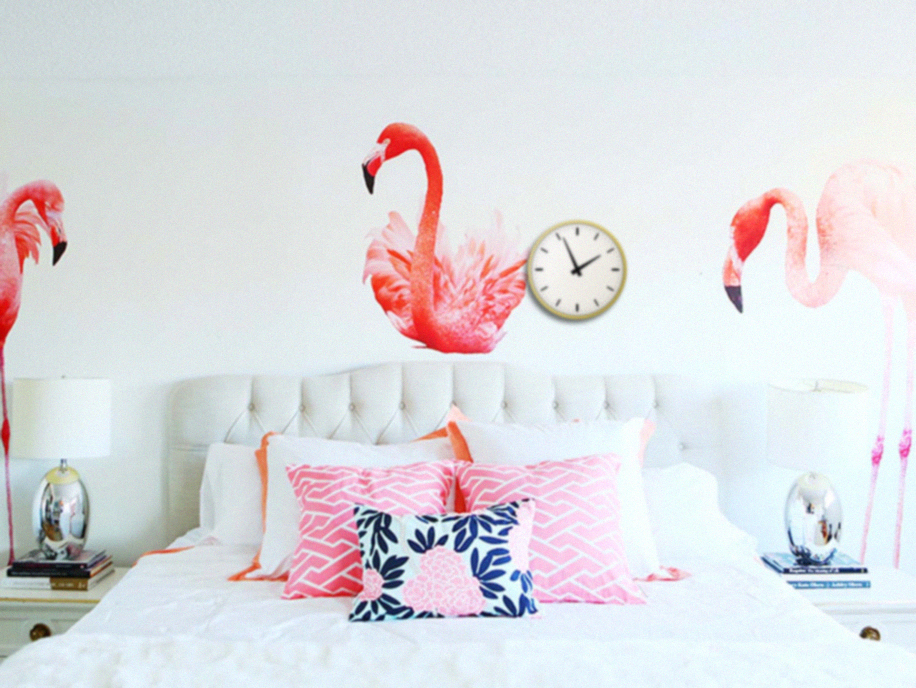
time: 1:56
